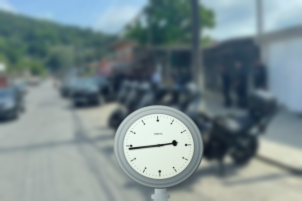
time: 2:44
